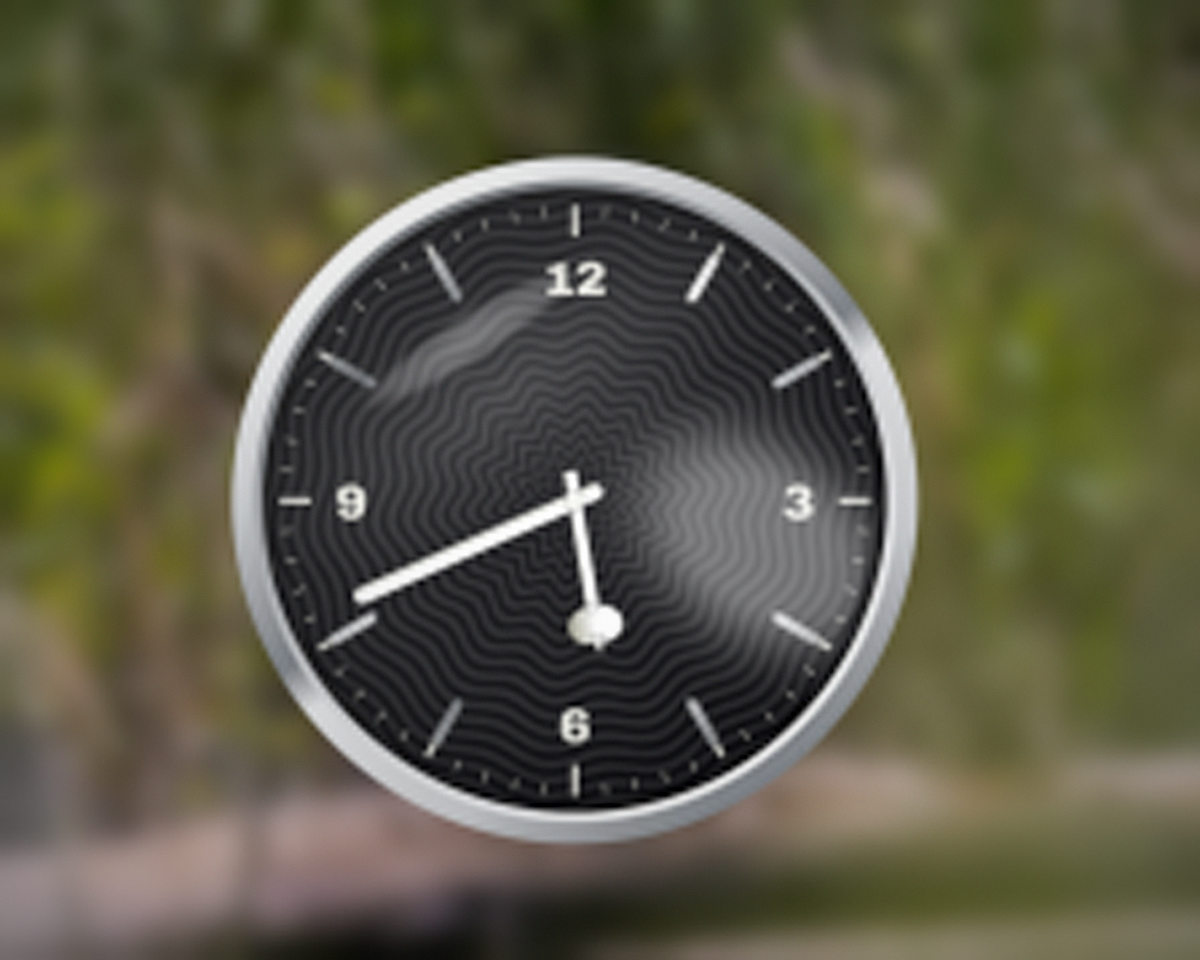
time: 5:41
